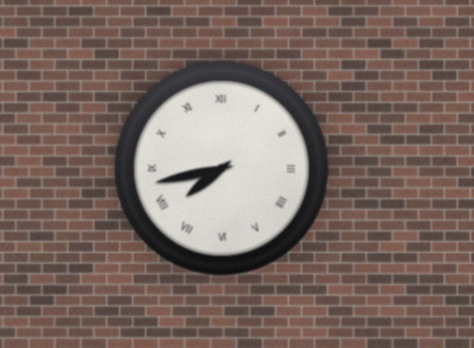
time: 7:43
